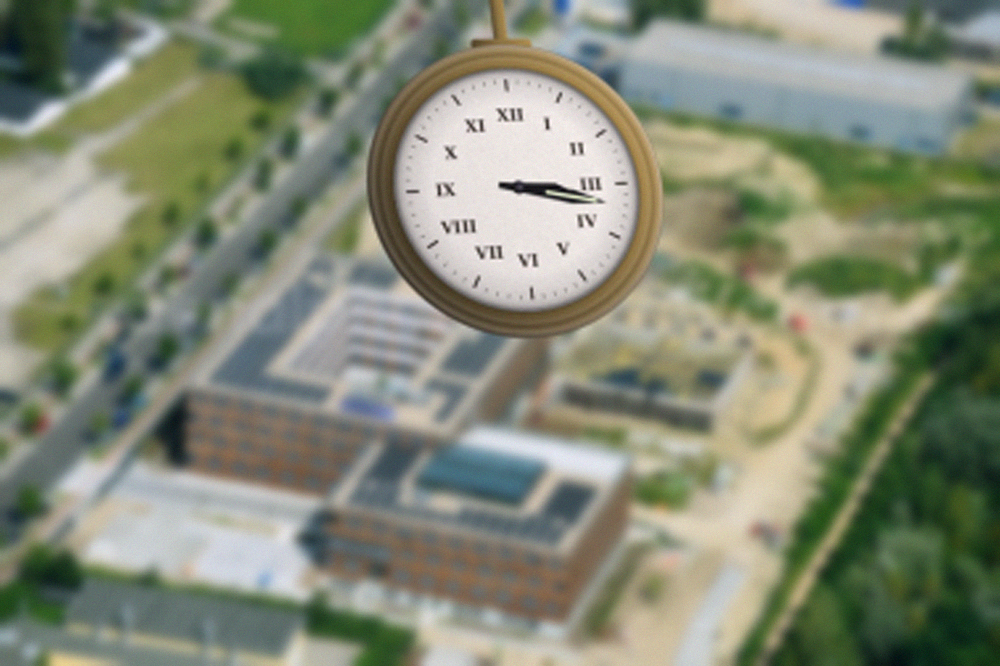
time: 3:17
